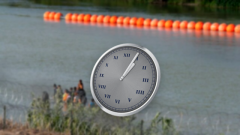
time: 1:04
